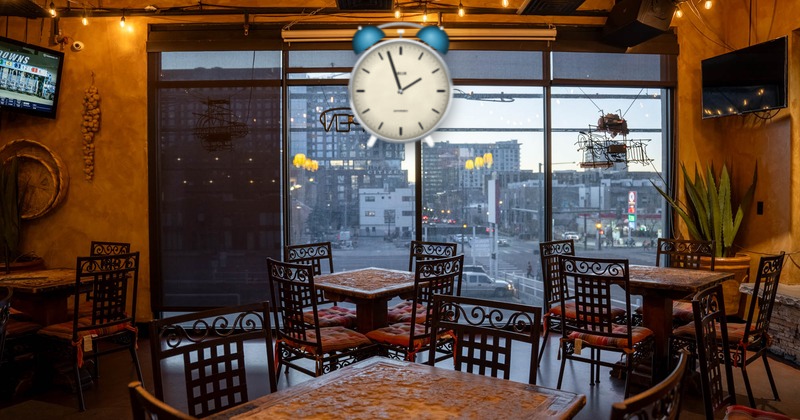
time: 1:57
